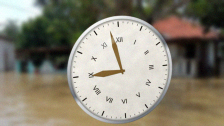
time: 8:58
